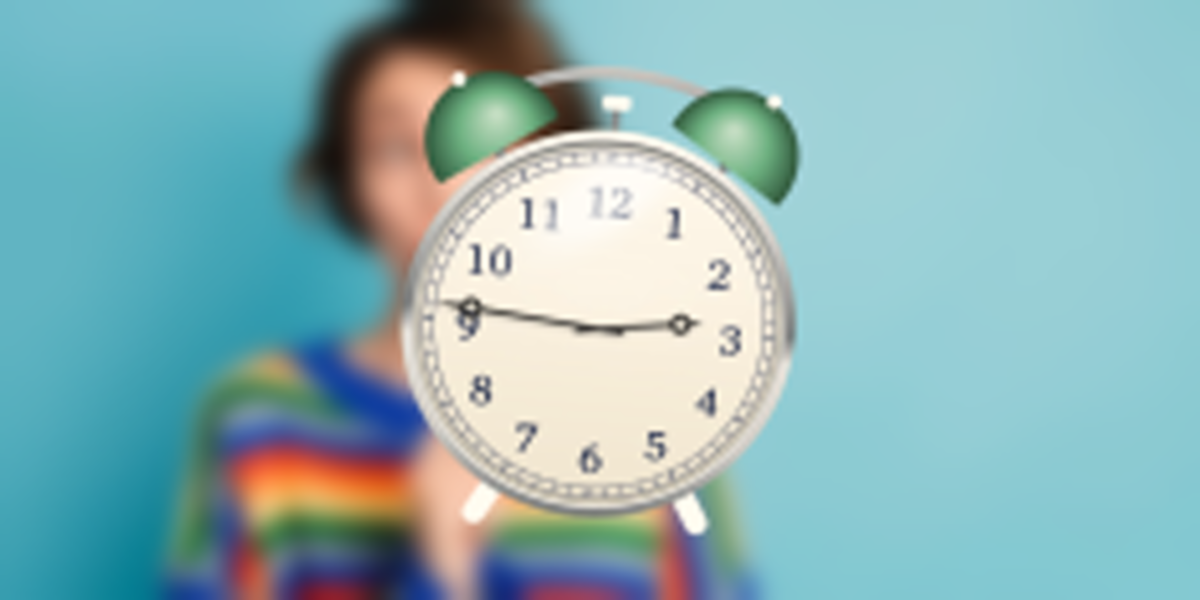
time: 2:46
